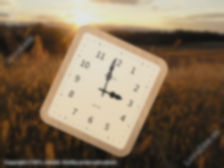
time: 2:59
